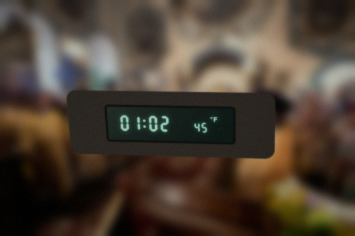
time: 1:02
